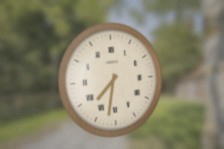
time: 7:32
